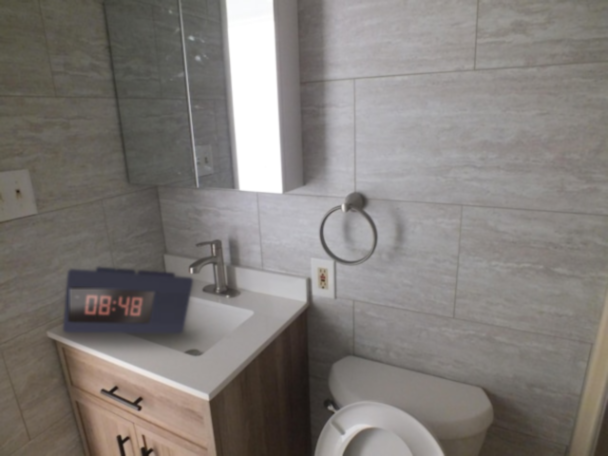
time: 8:48
